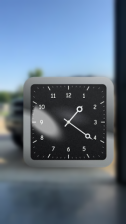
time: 1:21
